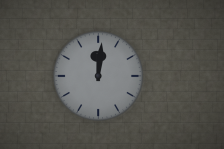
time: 12:01
